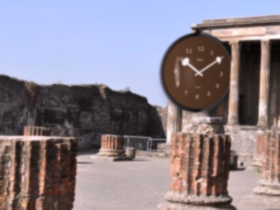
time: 10:09
